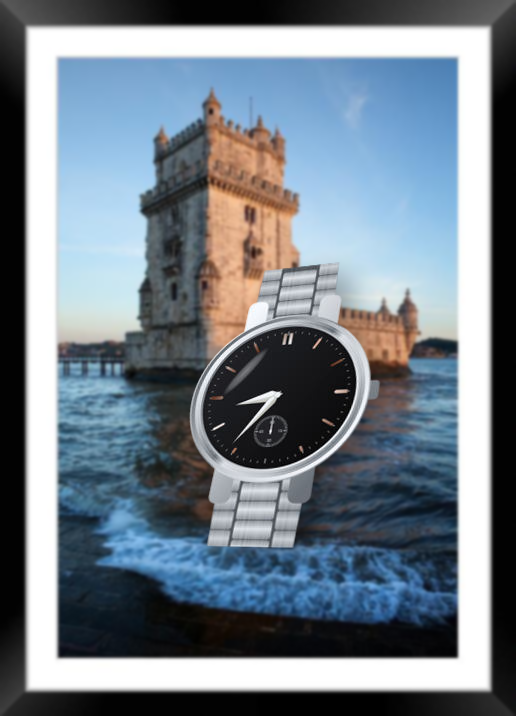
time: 8:36
